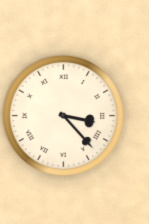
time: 3:23
